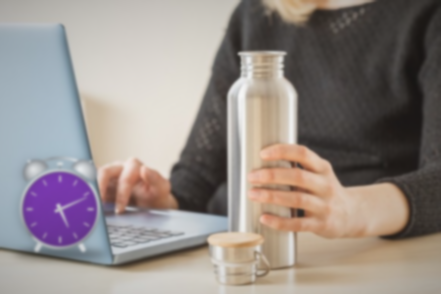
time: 5:11
